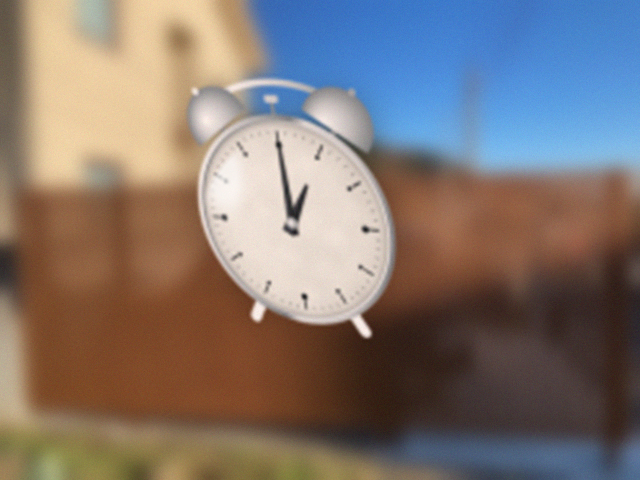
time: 1:00
